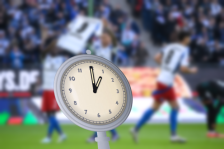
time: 1:00
